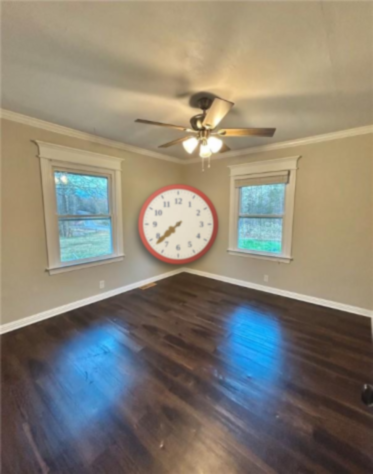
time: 7:38
